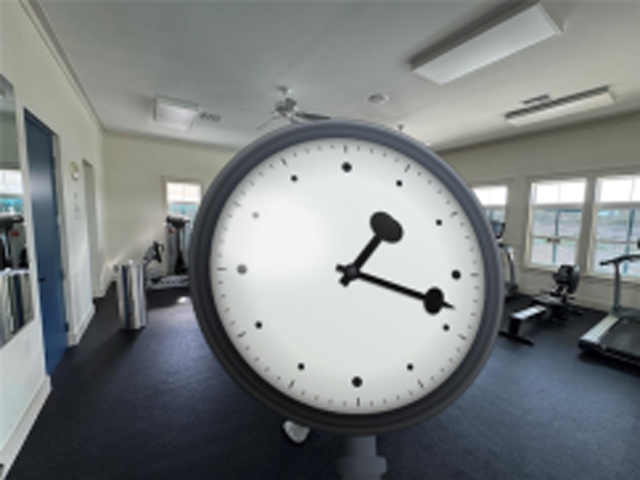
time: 1:18
